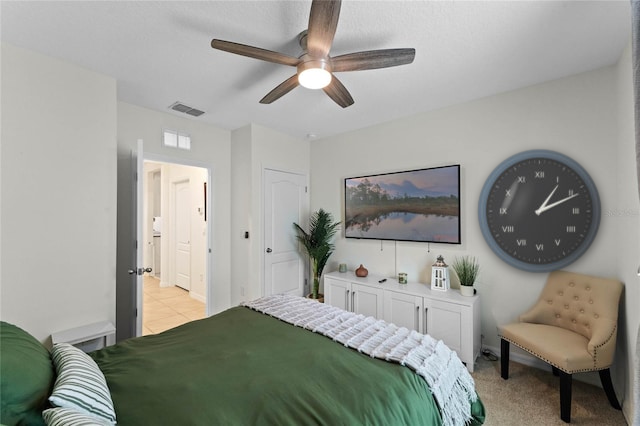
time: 1:11
